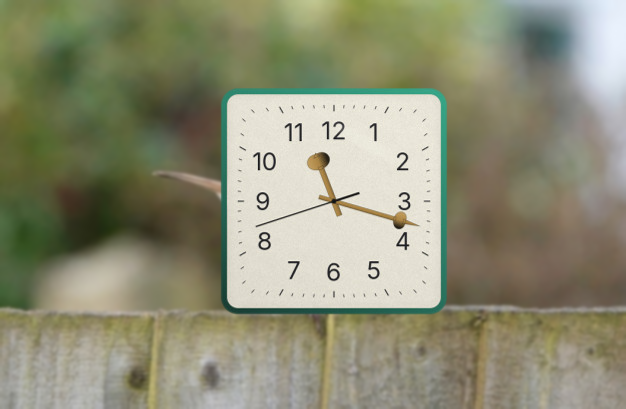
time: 11:17:42
